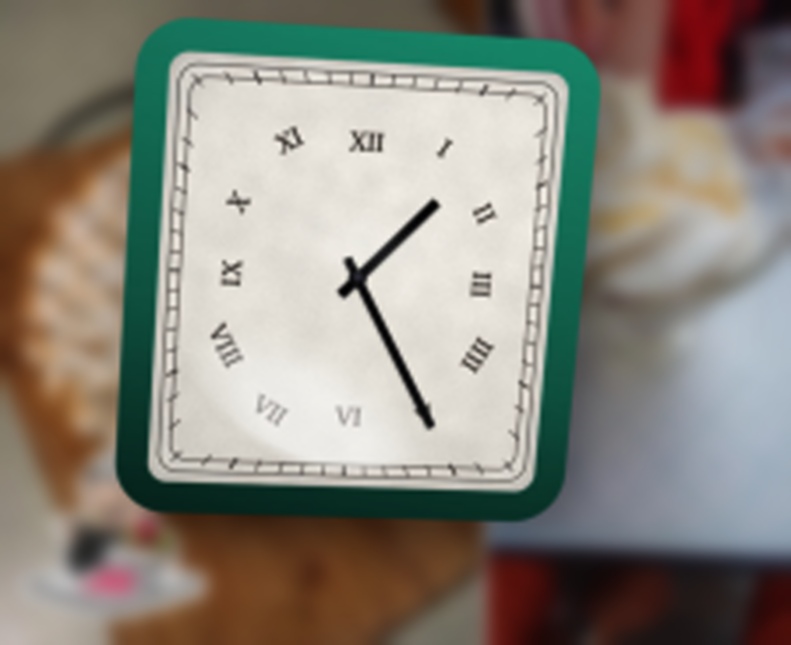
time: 1:25
